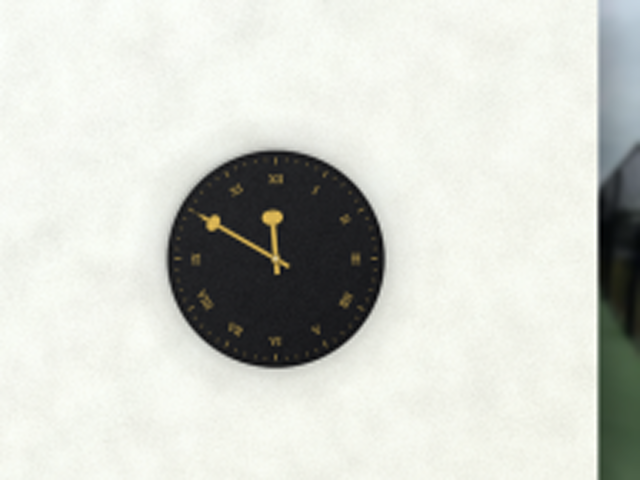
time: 11:50
